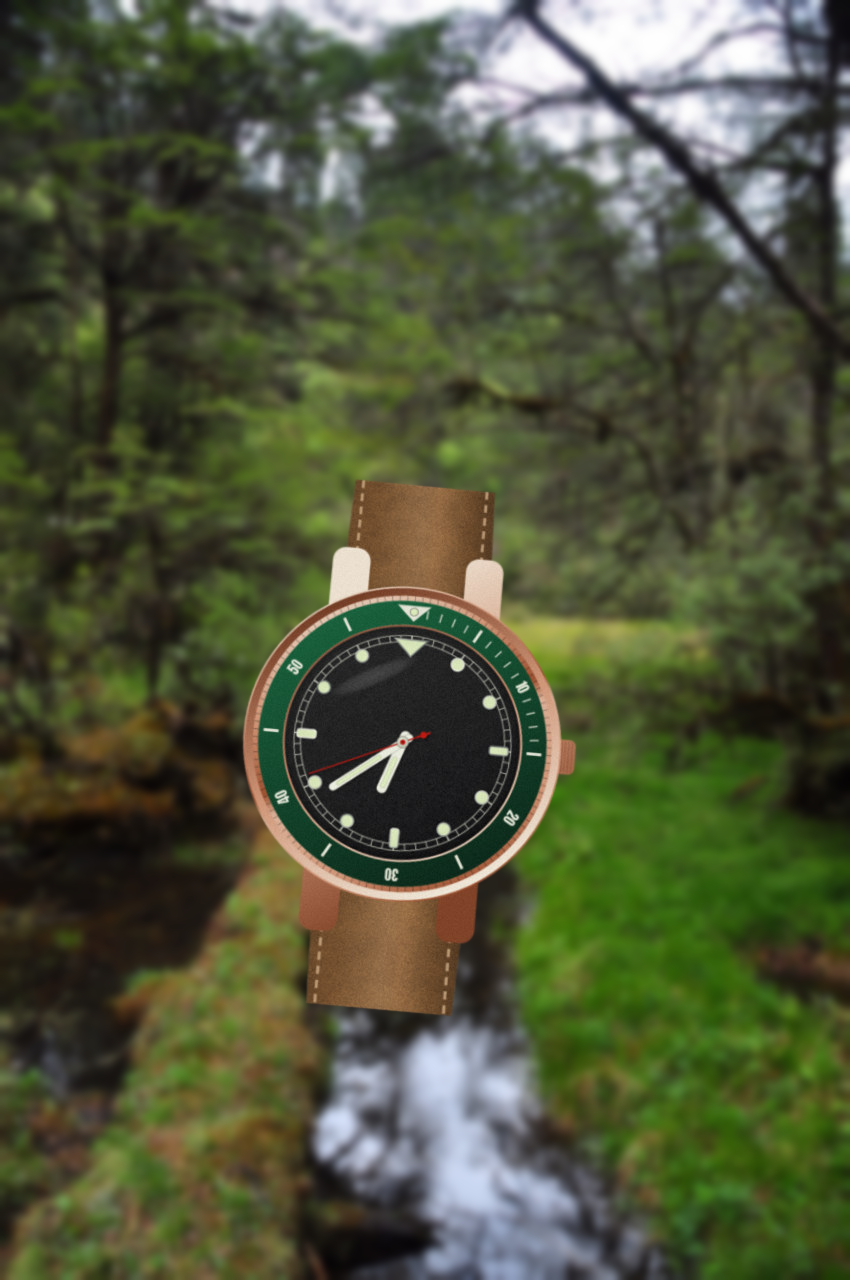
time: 6:38:41
